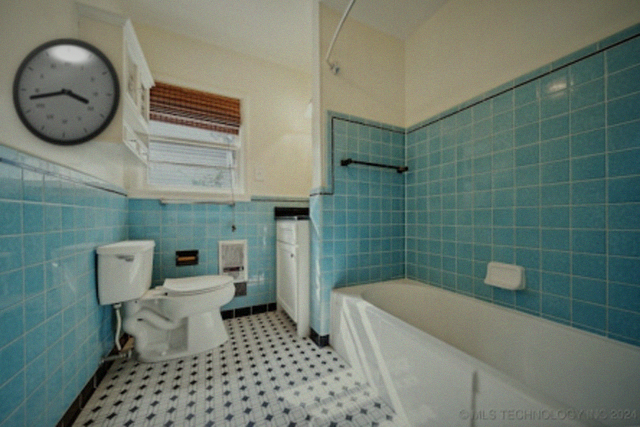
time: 3:43
